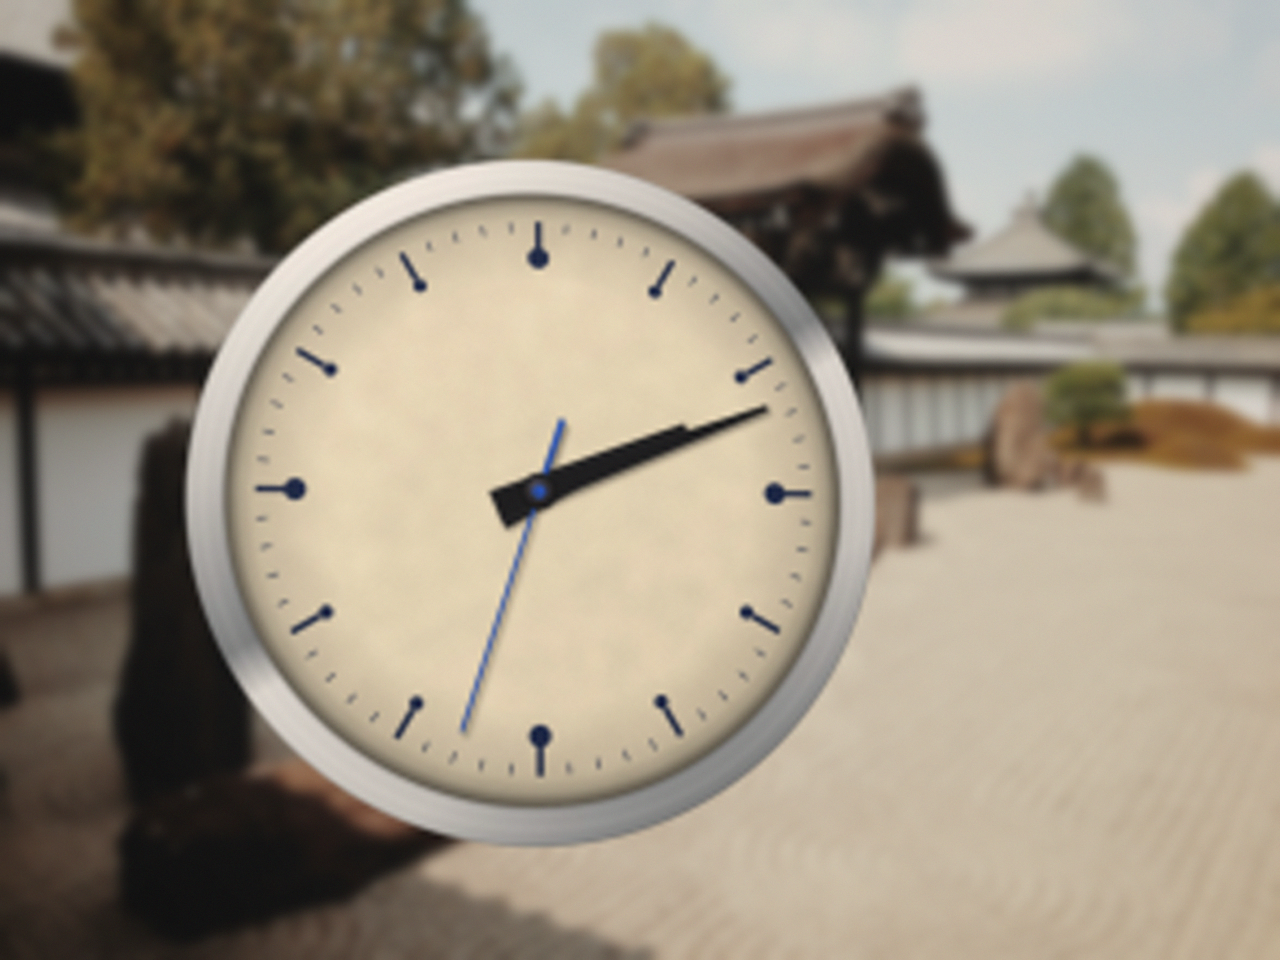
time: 2:11:33
